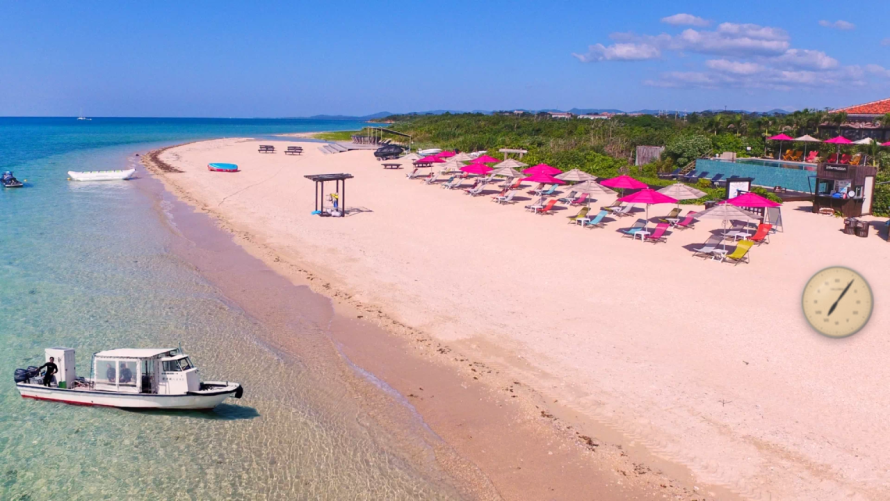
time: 7:06
